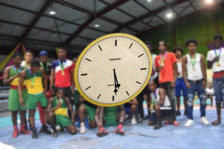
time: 5:29
